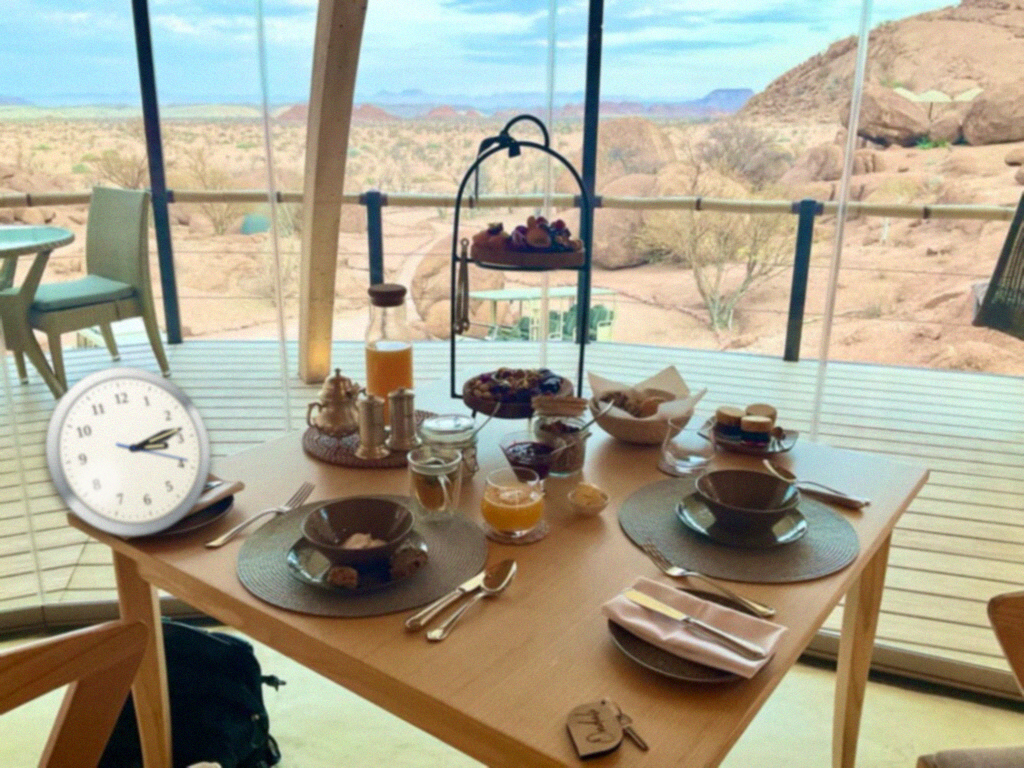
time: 3:13:19
